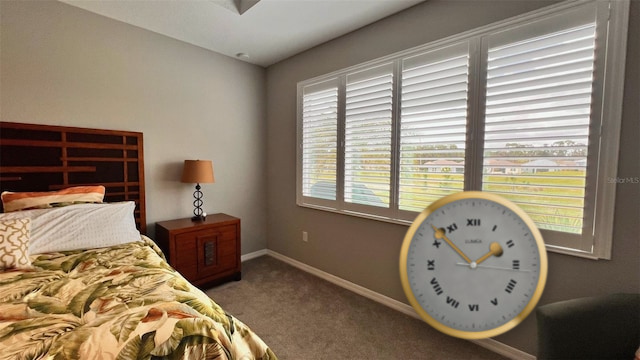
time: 1:52:16
